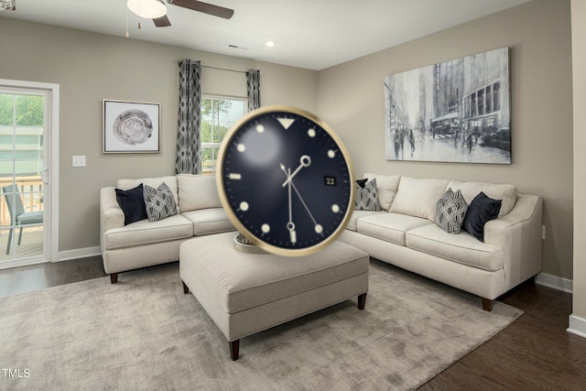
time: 1:30:25
